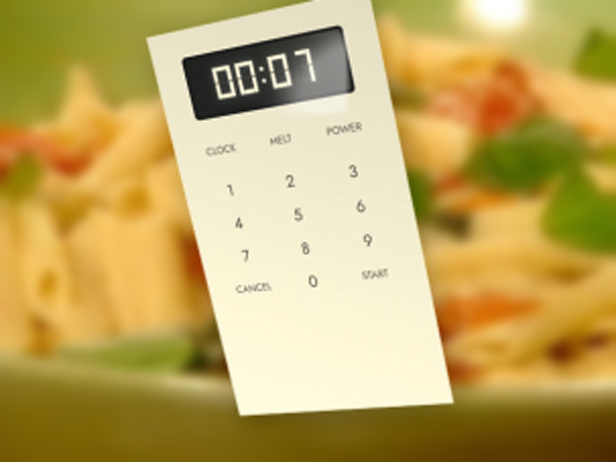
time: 0:07
